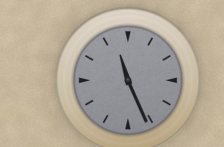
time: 11:26
